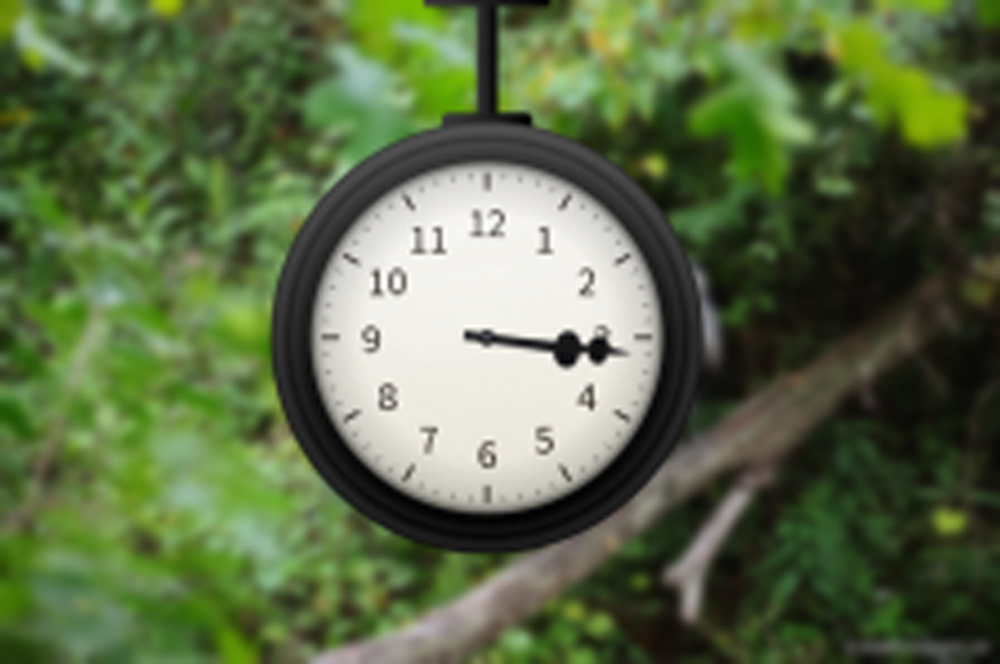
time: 3:16
